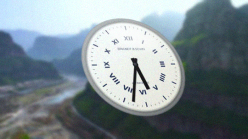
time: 5:33
